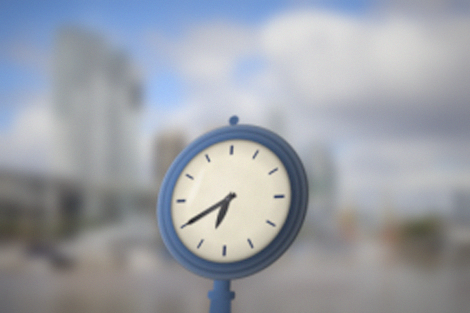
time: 6:40
